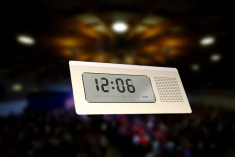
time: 12:06
